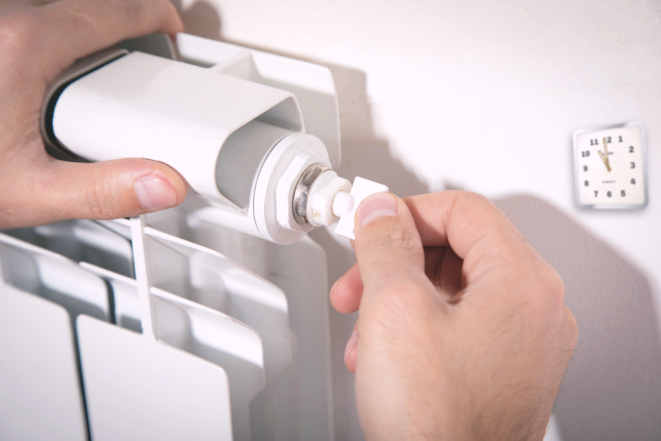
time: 10:59
